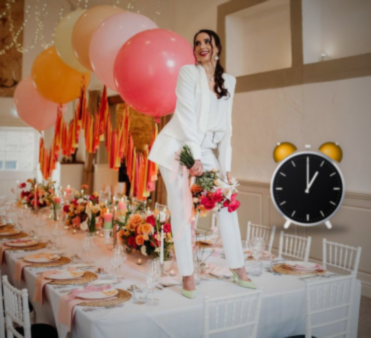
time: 1:00
